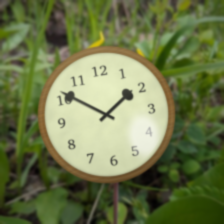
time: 1:51
